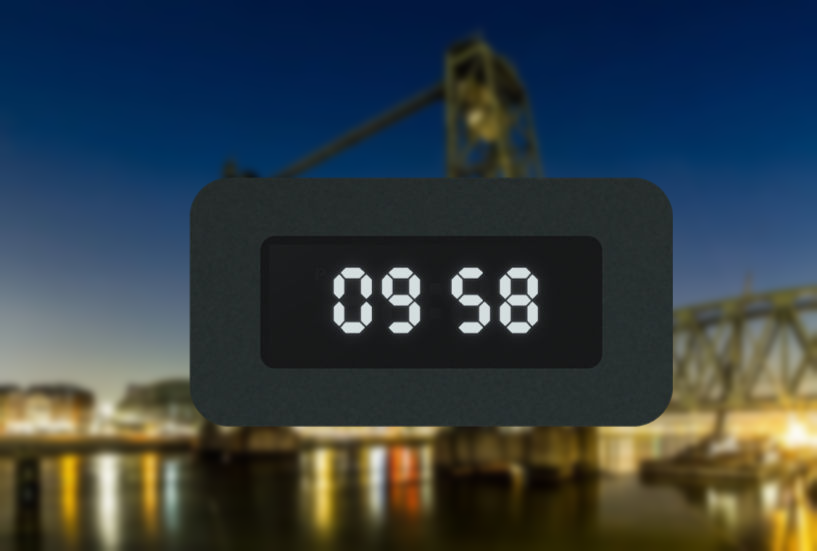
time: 9:58
